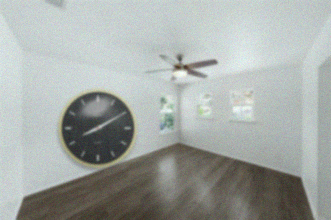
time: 8:10
